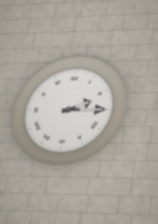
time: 2:15
